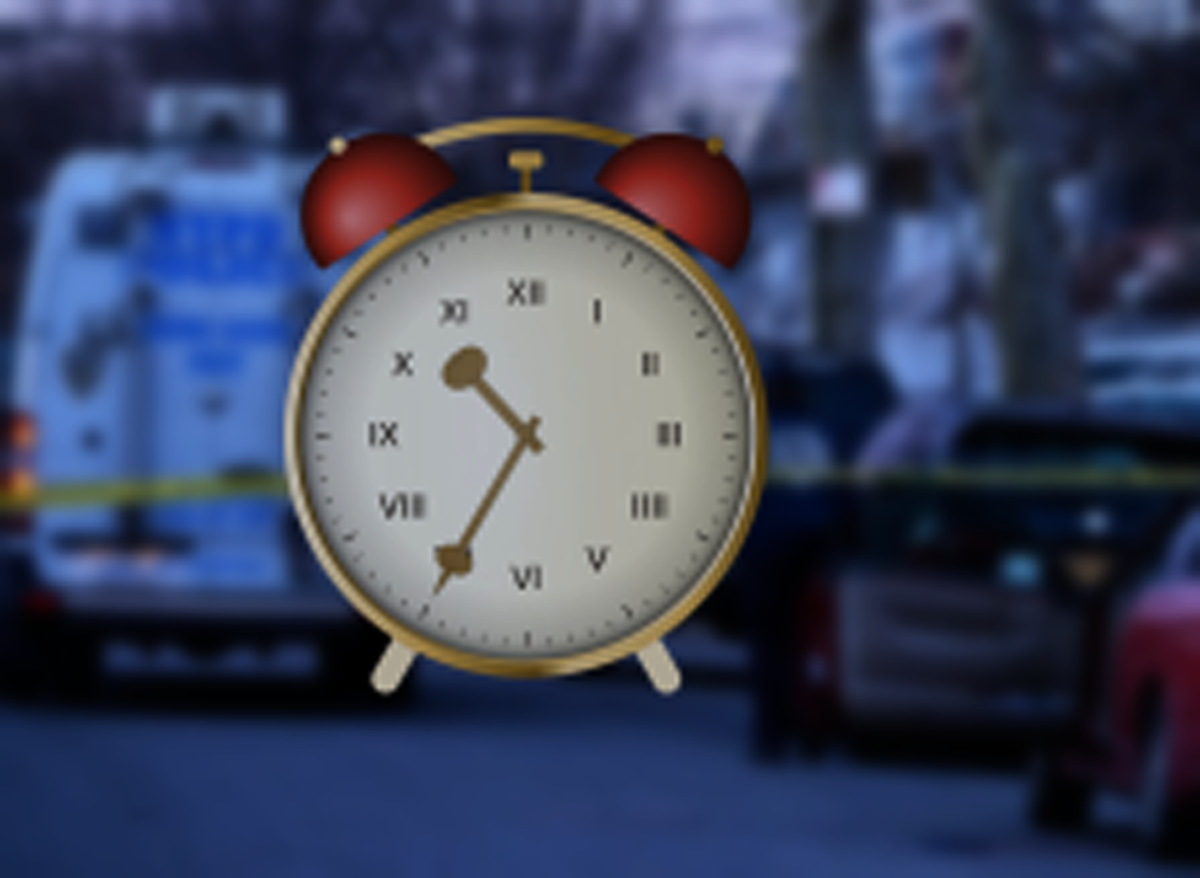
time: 10:35
